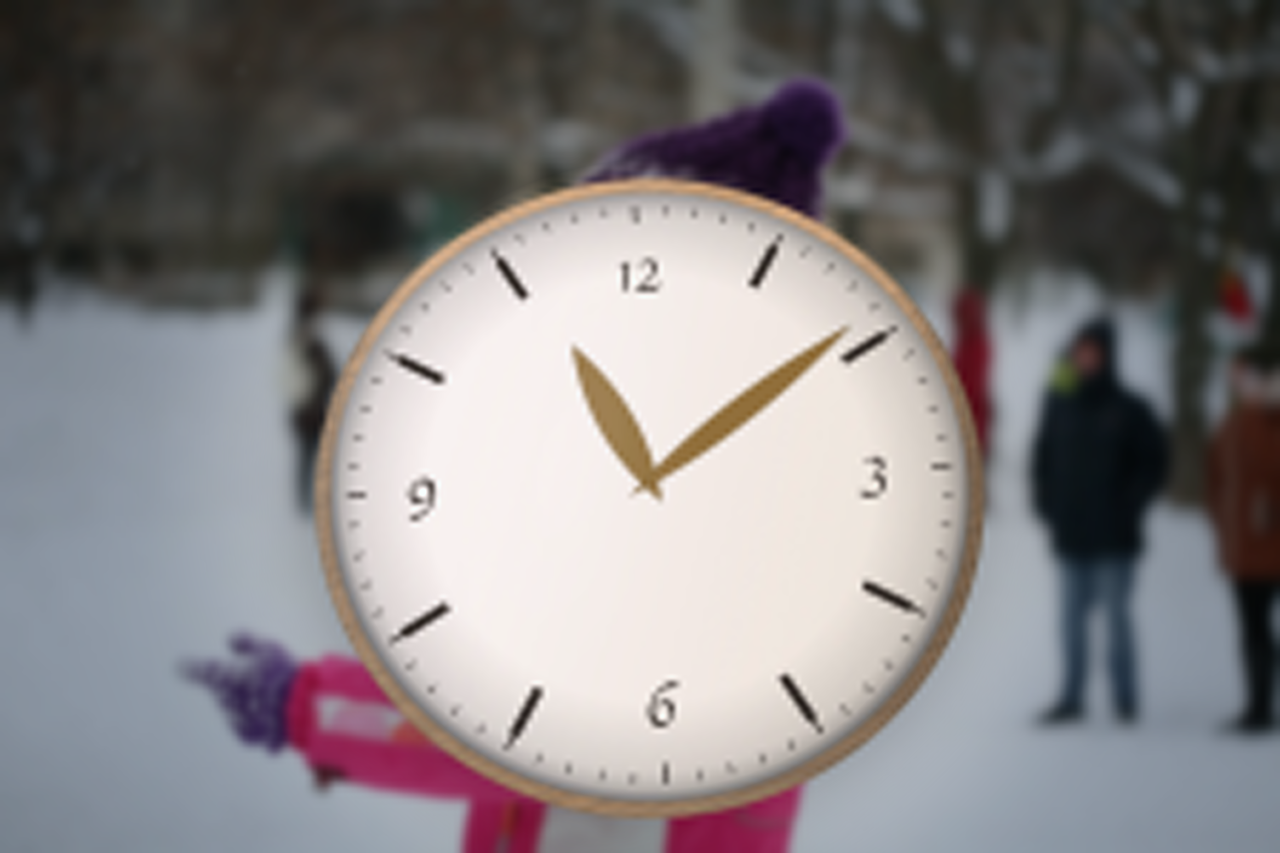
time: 11:09
